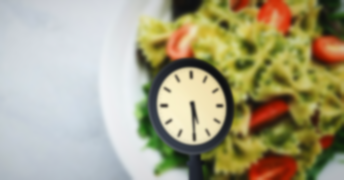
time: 5:30
